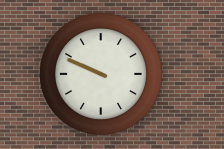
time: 9:49
